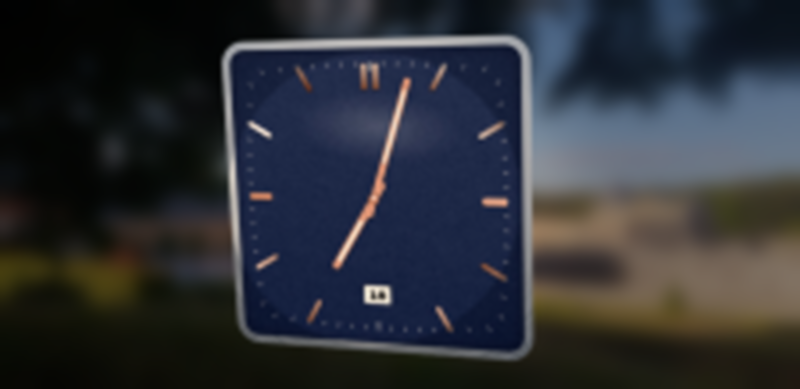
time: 7:03
